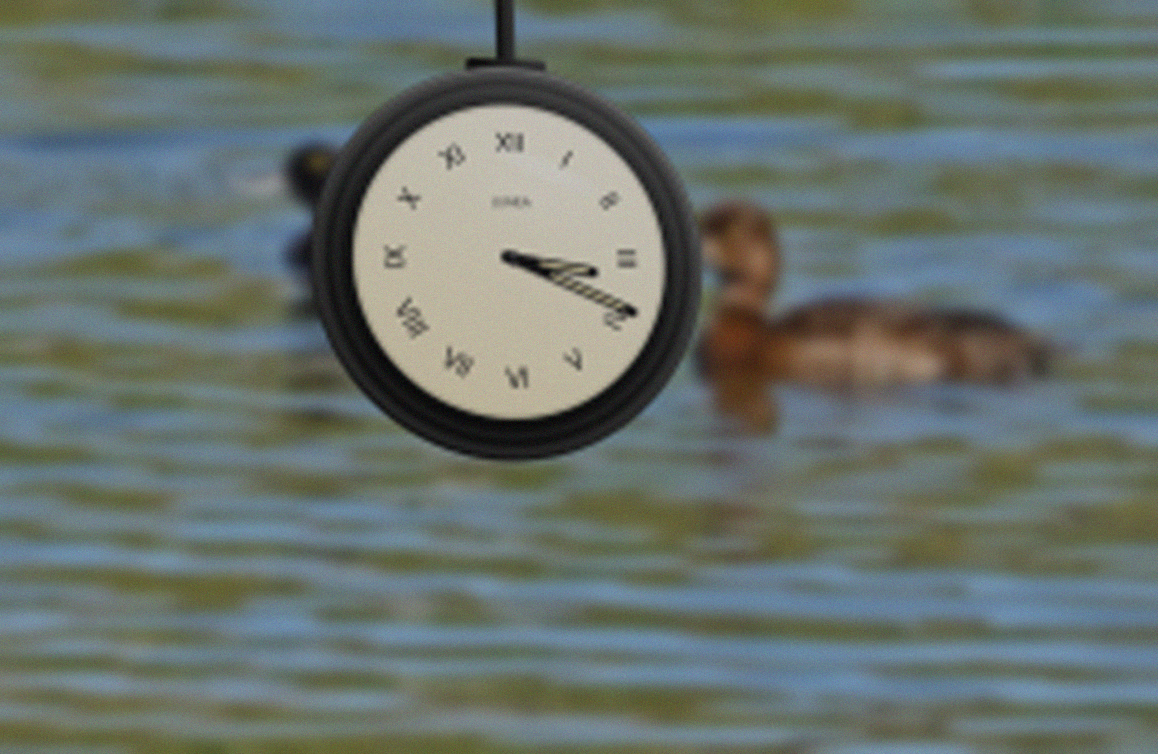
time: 3:19
